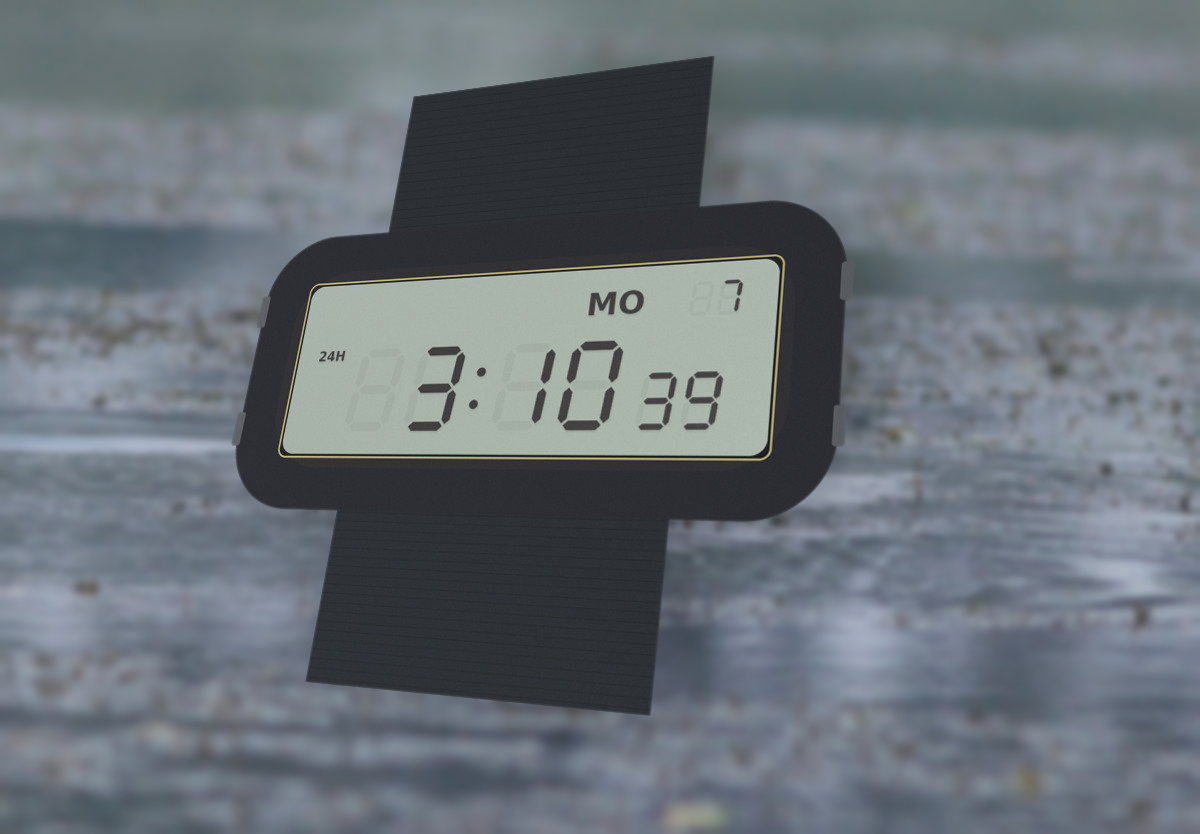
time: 3:10:39
